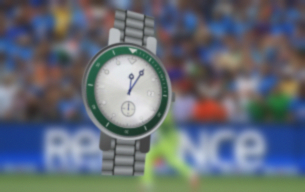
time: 12:05
